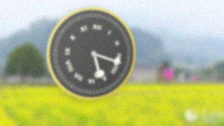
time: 5:17
